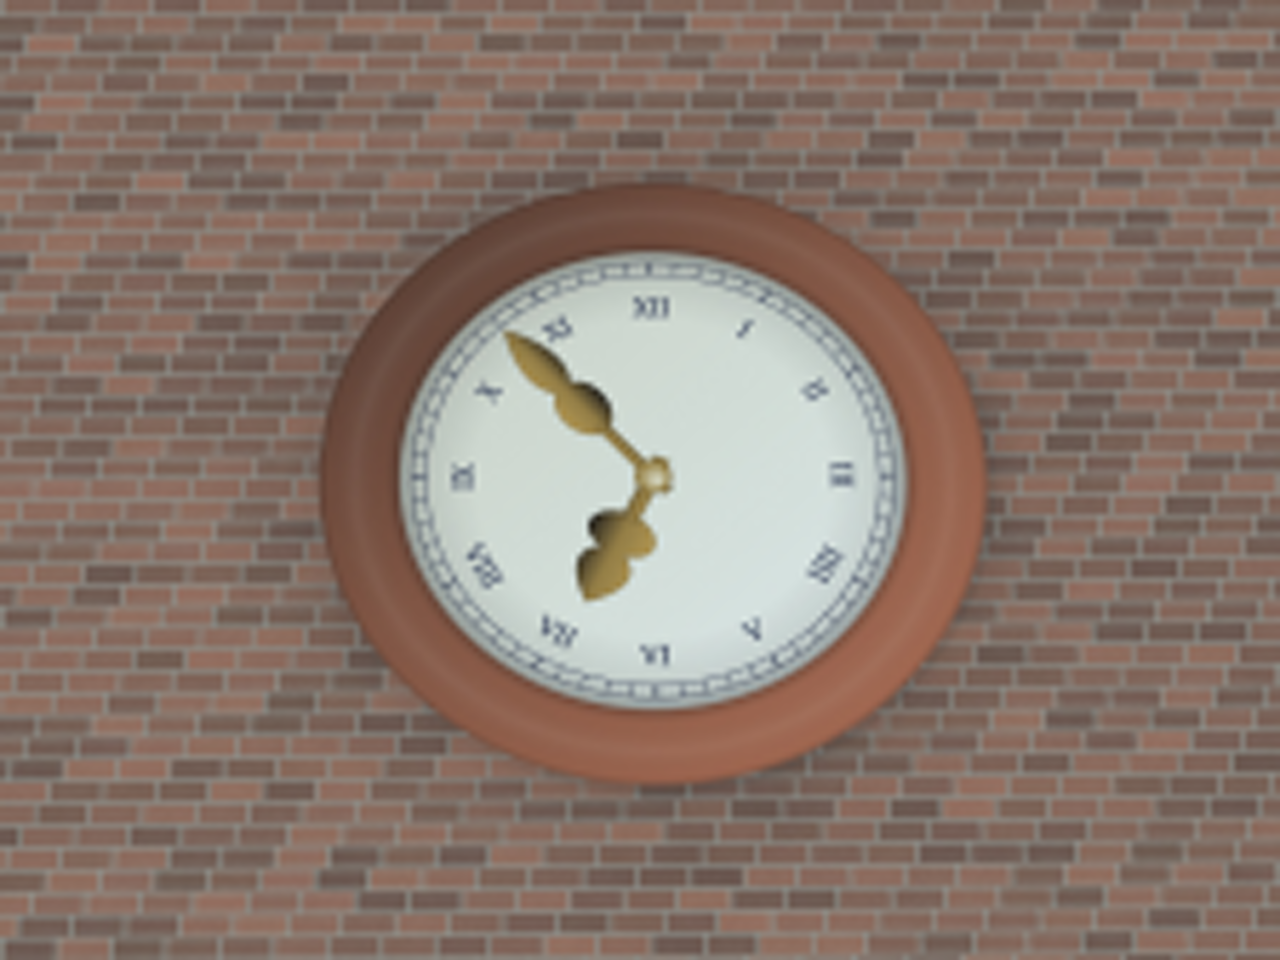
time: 6:53
